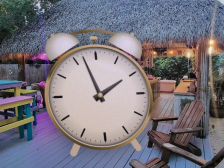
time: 1:57
